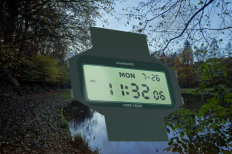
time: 11:32:06
